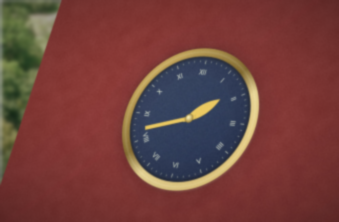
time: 1:42
